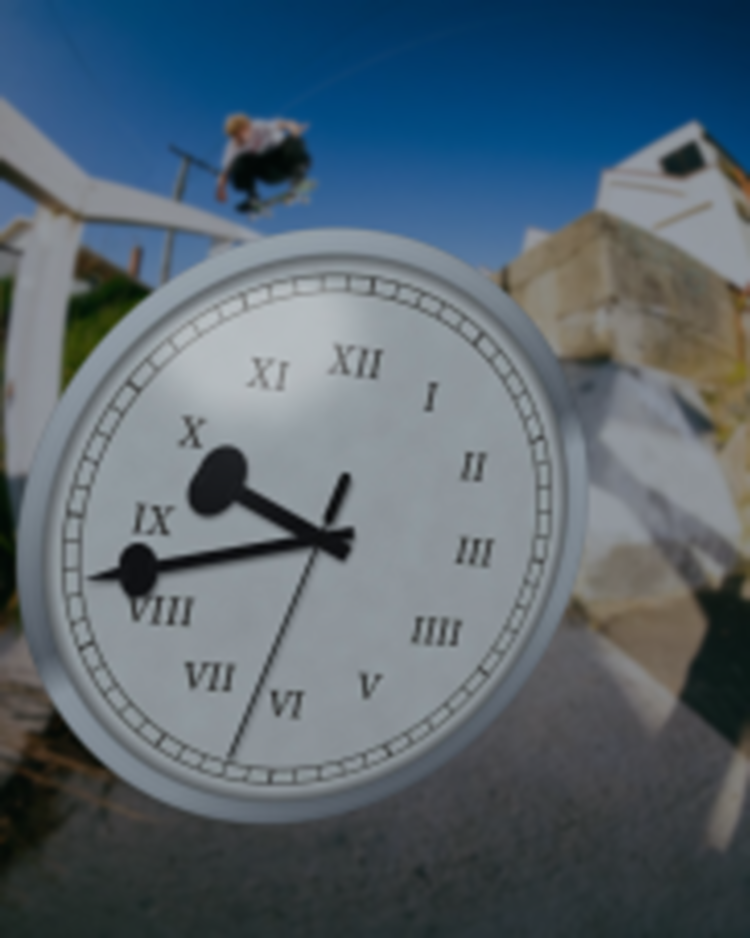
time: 9:42:32
